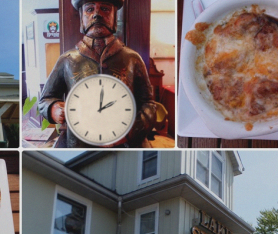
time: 2:01
